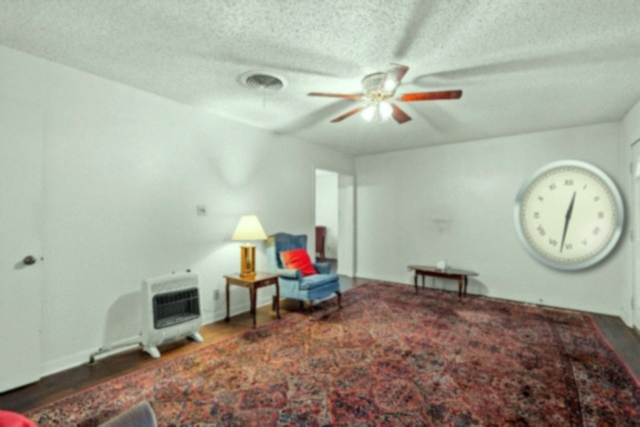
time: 12:32
